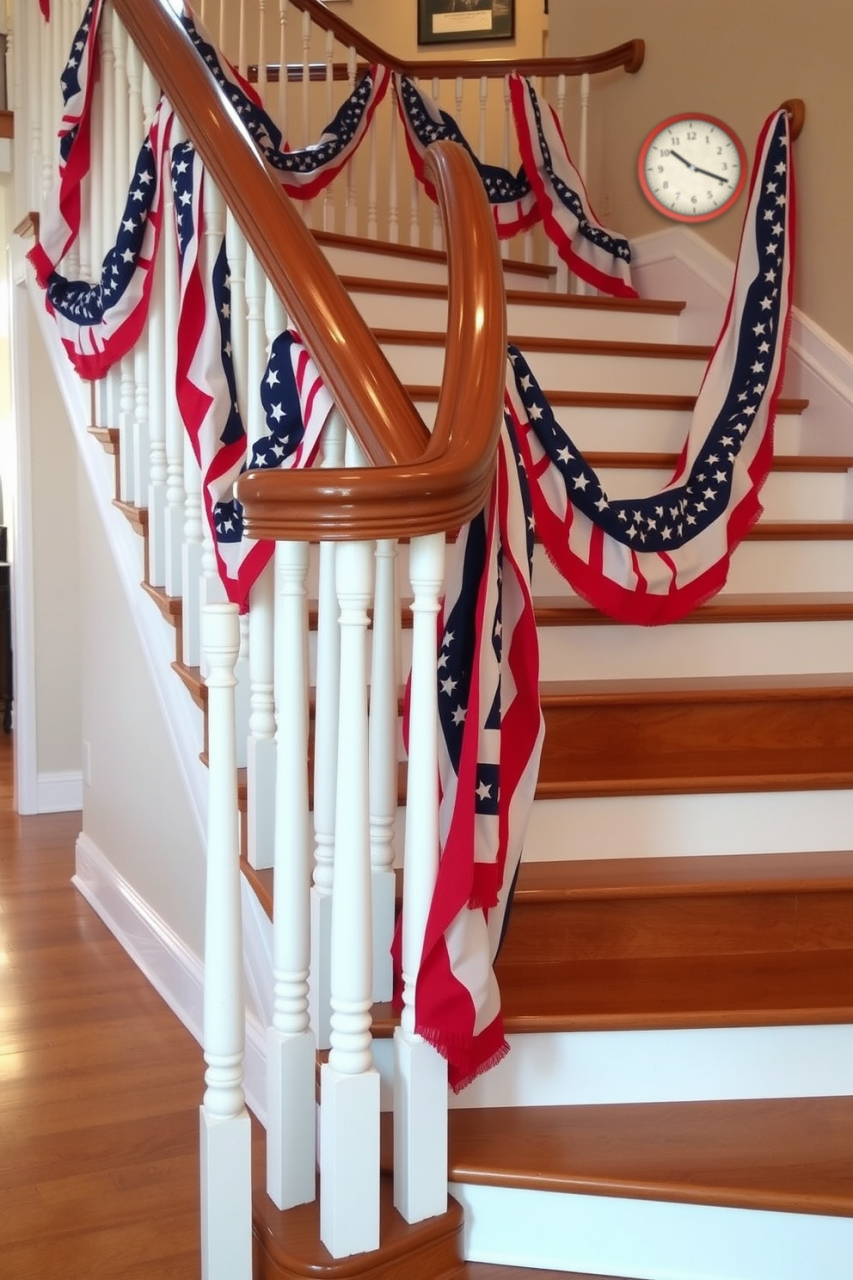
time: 10:19
